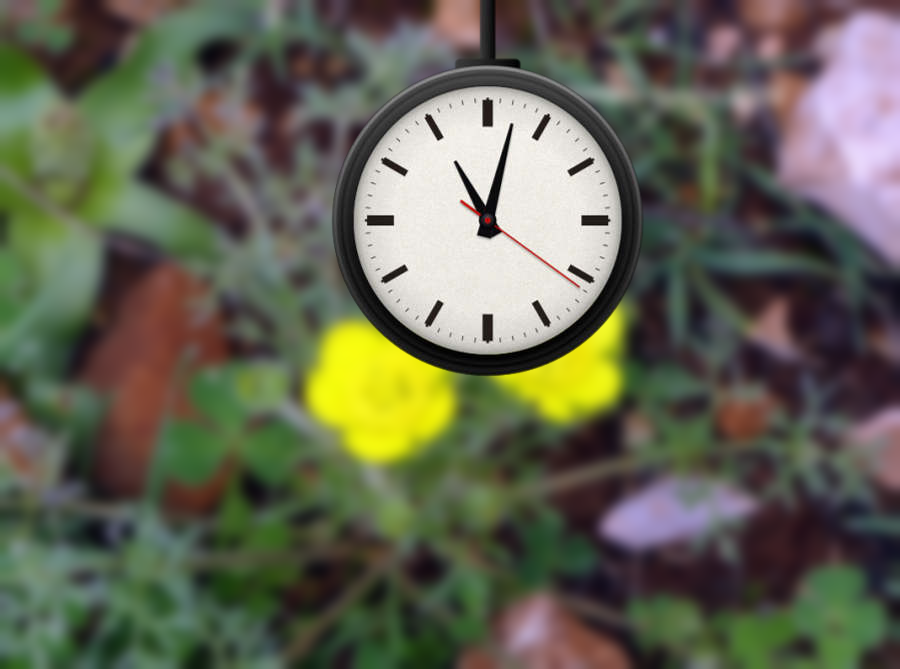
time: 11:02:21
